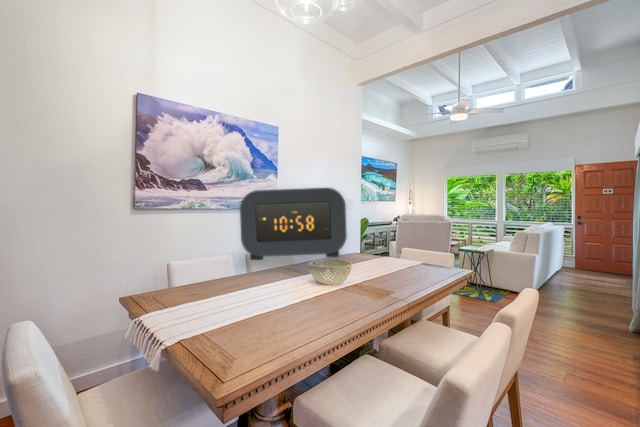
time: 10:58
